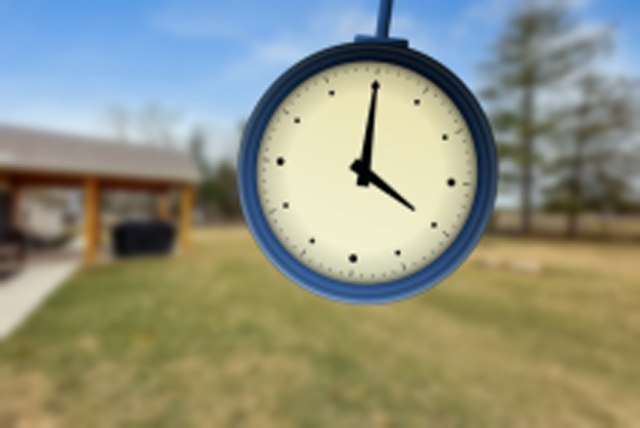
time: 4:00
